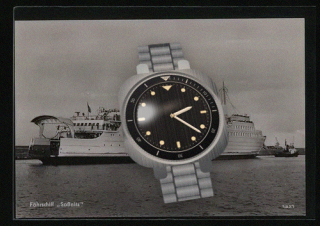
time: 2:22
